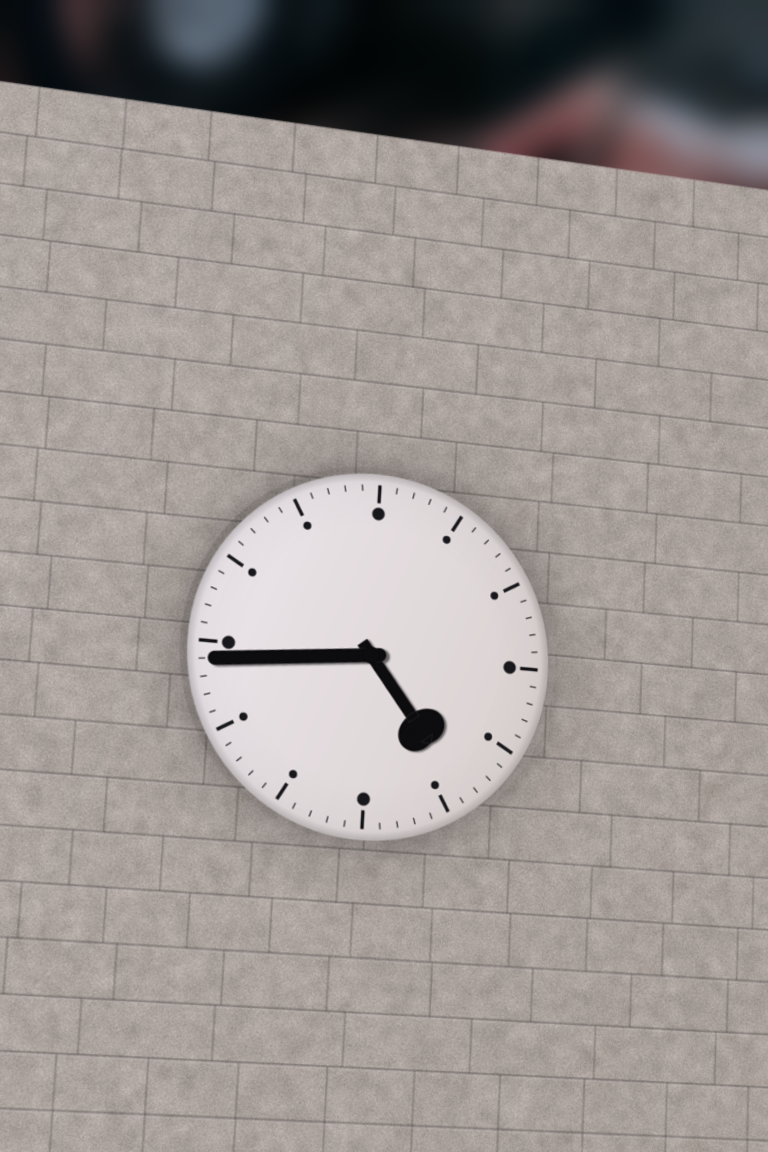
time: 4:44
